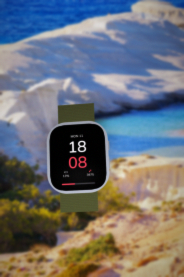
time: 18:08
